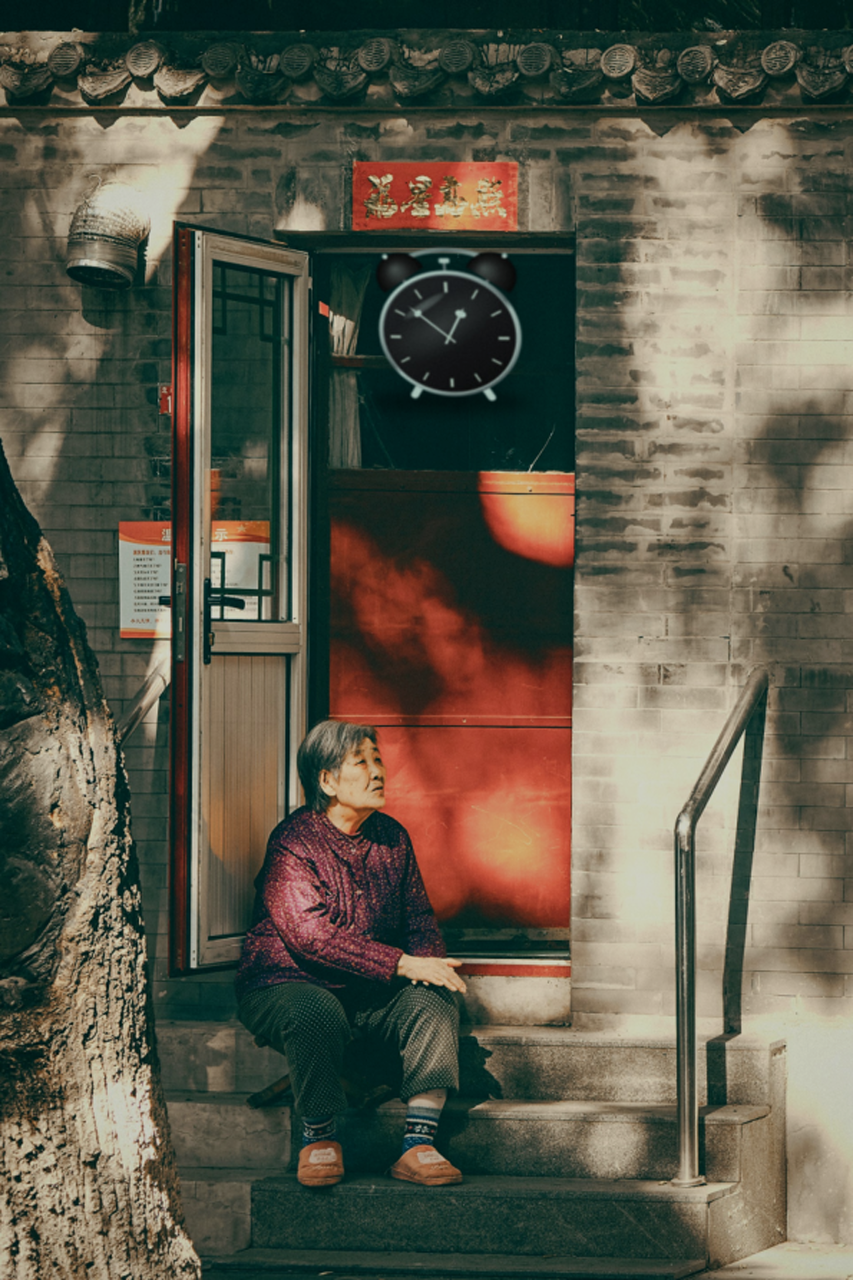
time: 12:52
